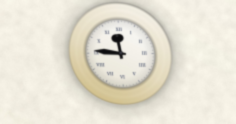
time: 11:46
